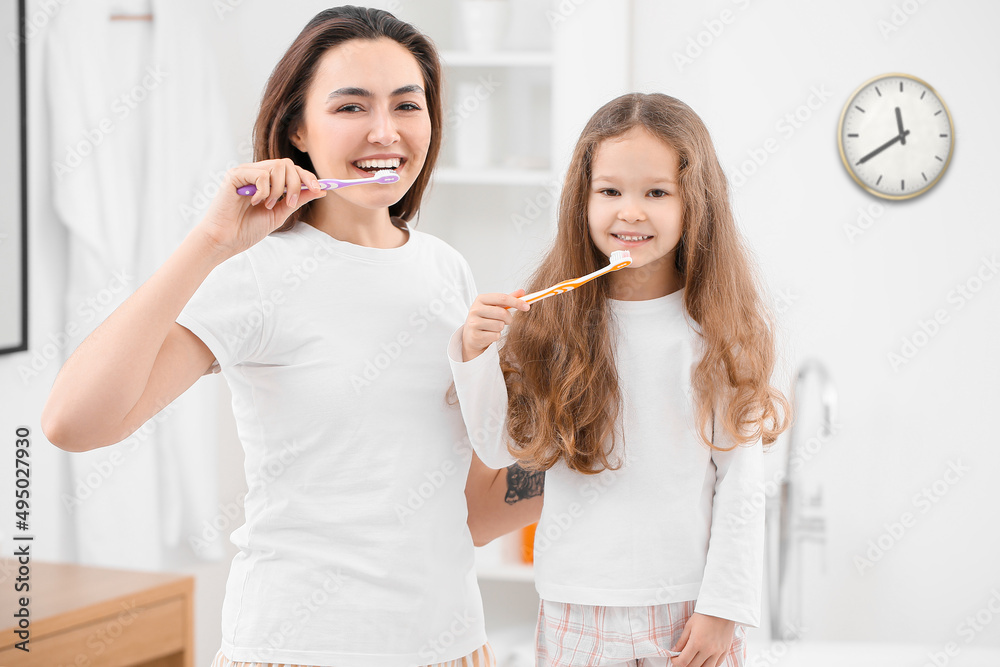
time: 11:40
